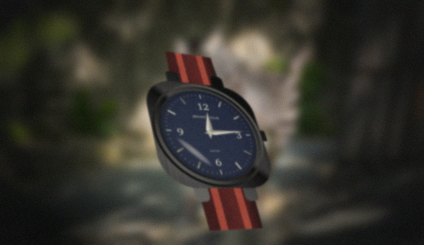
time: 12:14
